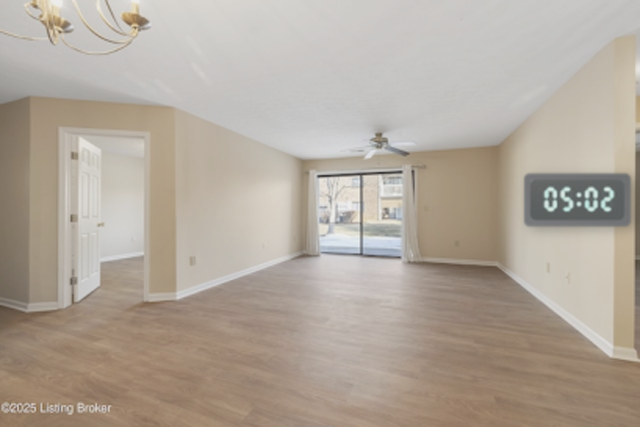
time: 5:02
